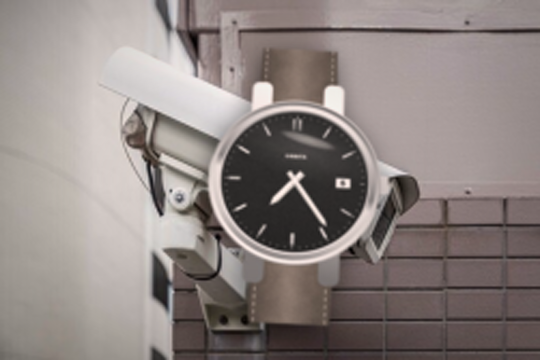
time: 7:24
